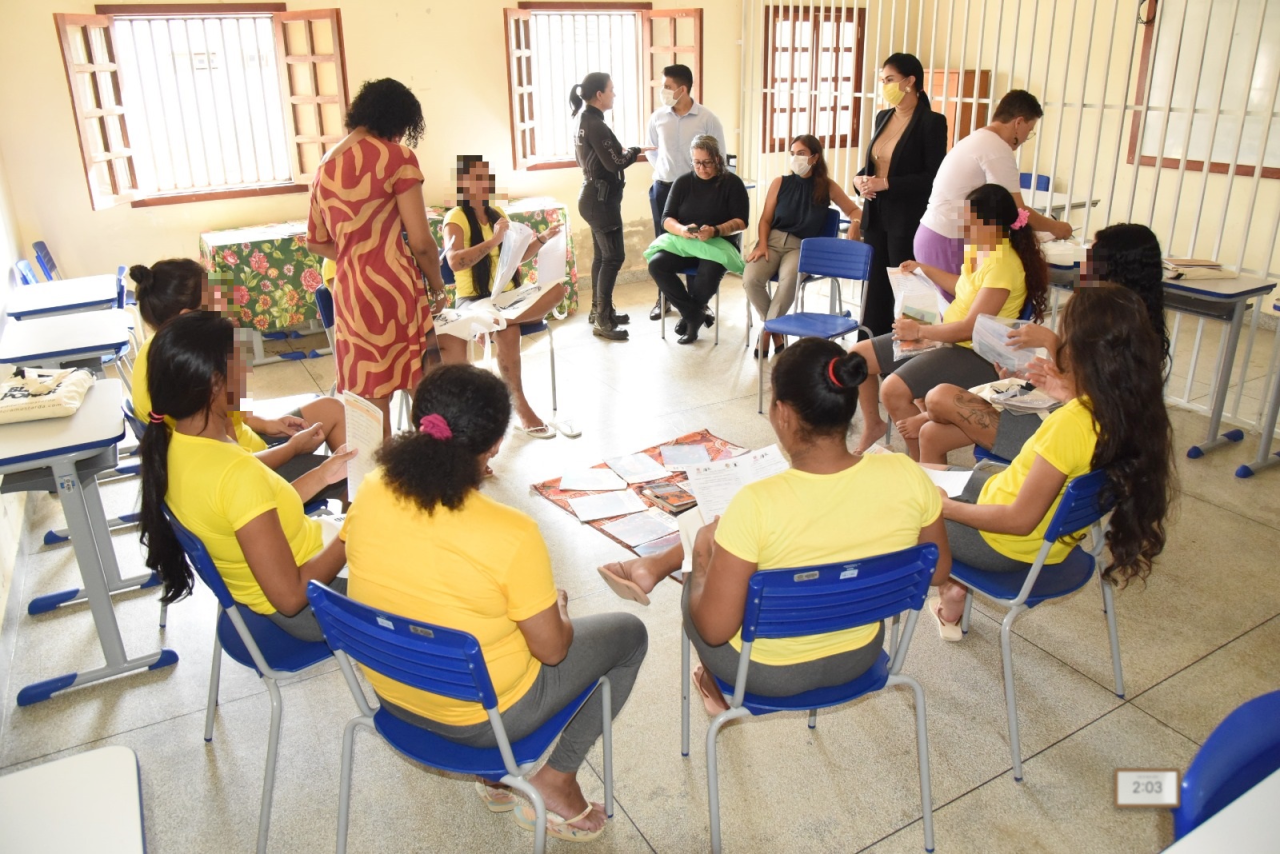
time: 2:03
